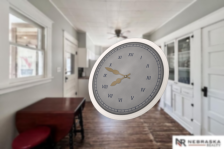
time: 7:48
